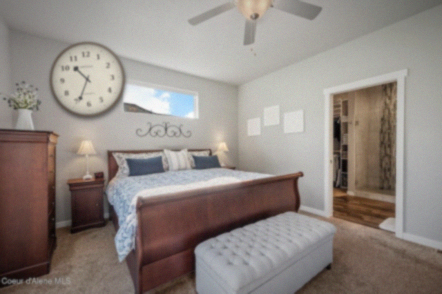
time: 10:34
